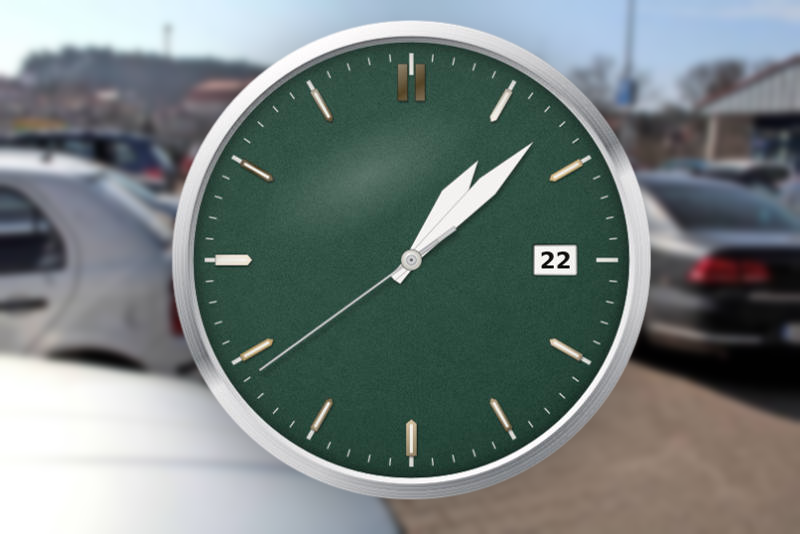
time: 1:07:39
